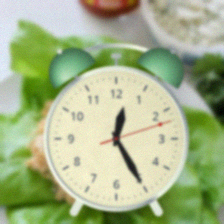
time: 12:25:12
